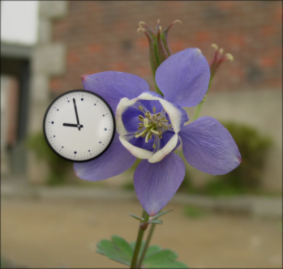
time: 8:57
